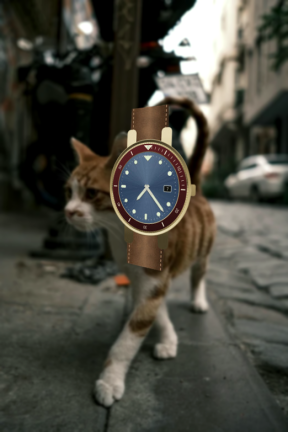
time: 7:23
